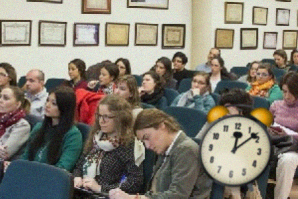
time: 12:08
